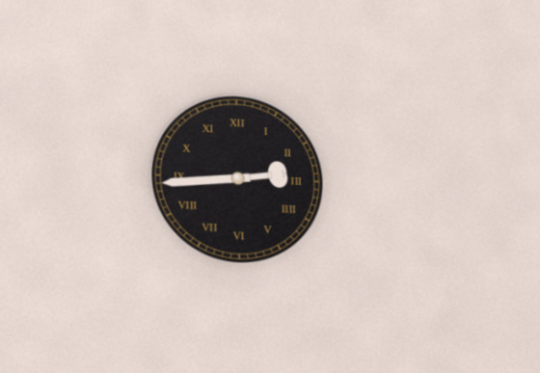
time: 2:44
